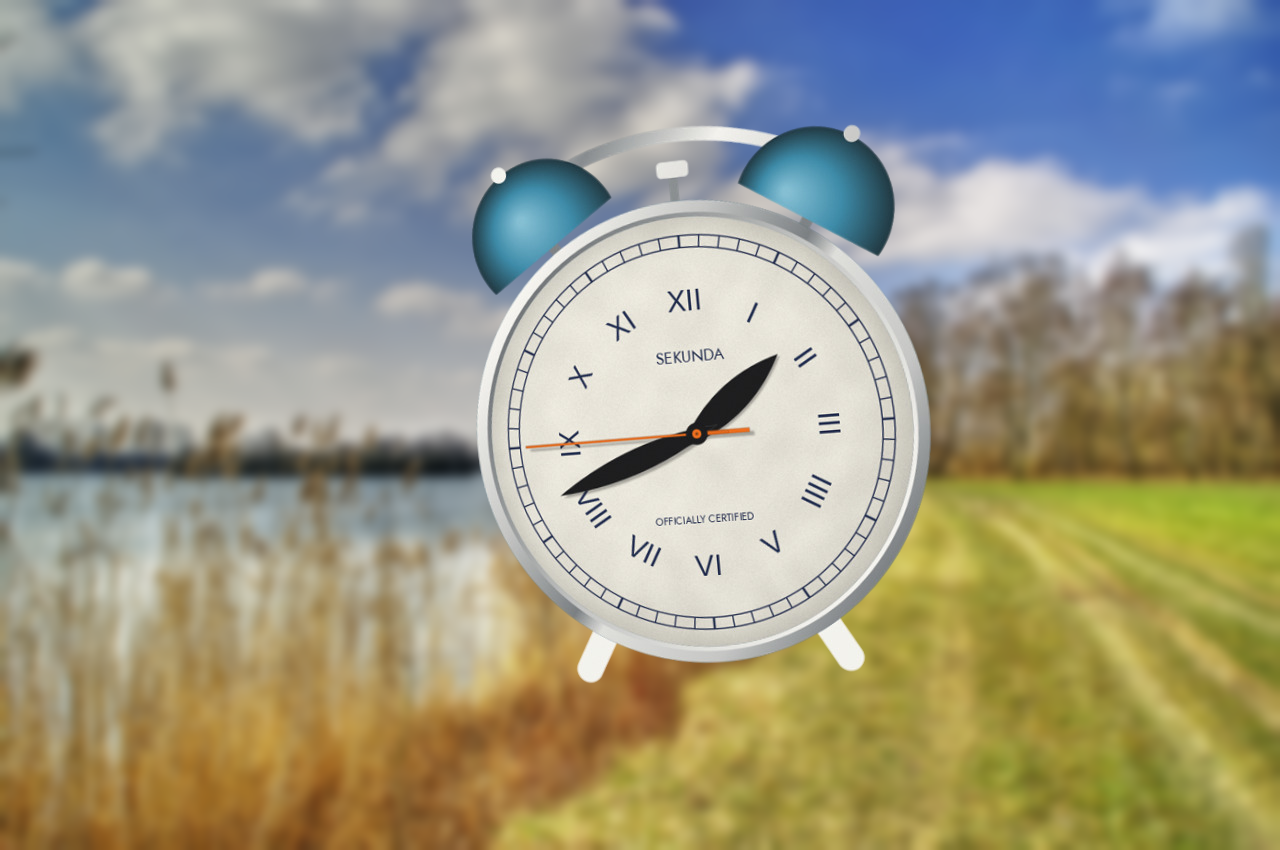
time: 1:41:45
